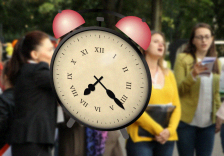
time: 7:22
